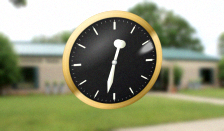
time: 12:32
